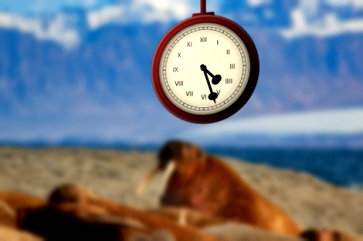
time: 4:27
